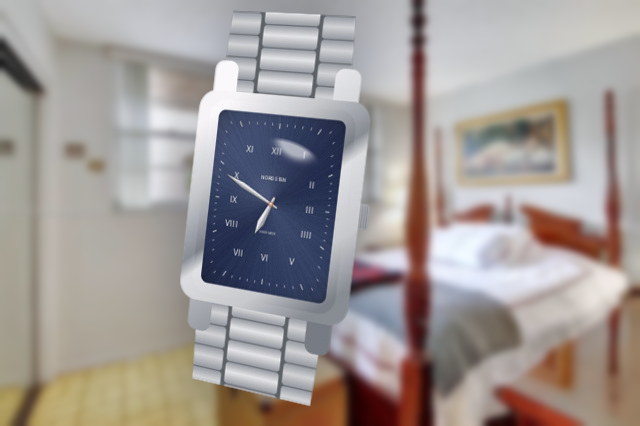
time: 6:49
